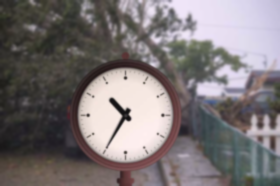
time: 10:35
